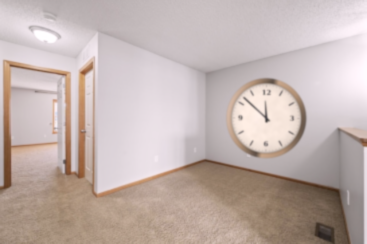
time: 11:52
